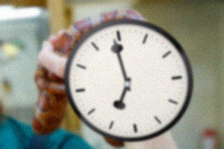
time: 6:59
